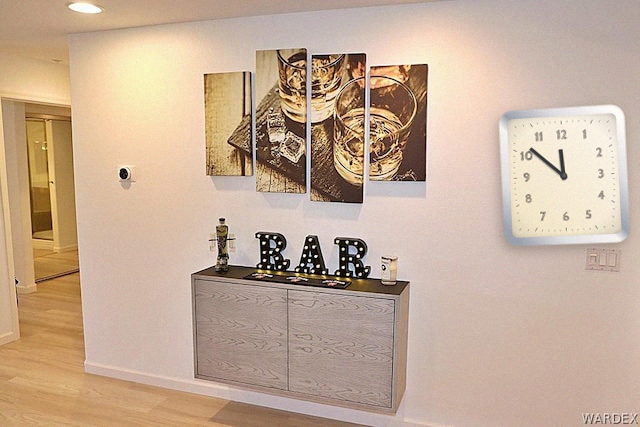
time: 11:52
